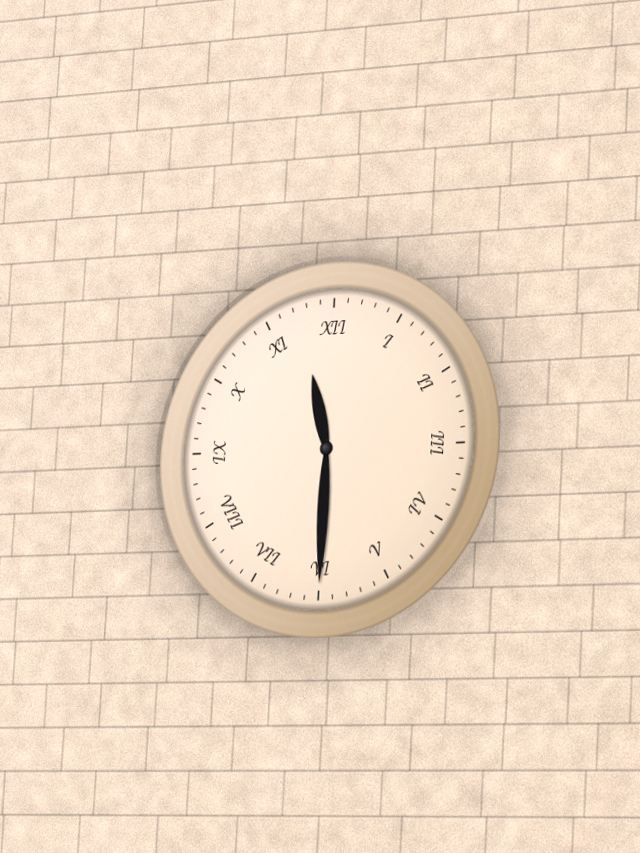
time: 11:30
